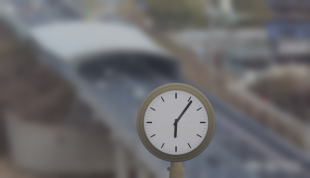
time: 6:06
